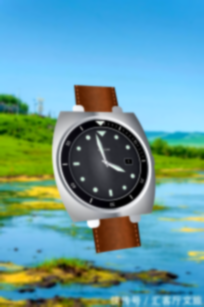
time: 3:58
